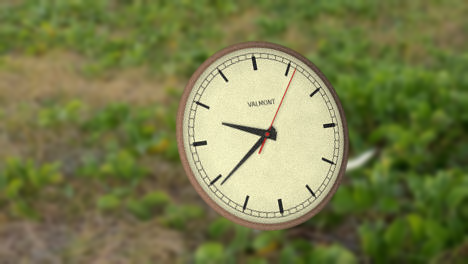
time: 9:39:06
